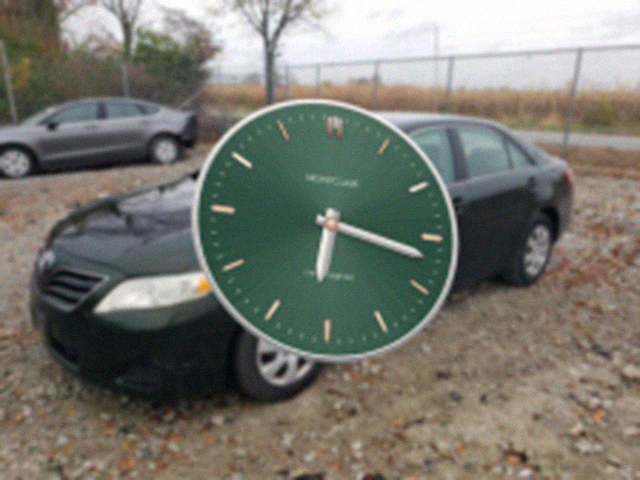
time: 6:17
